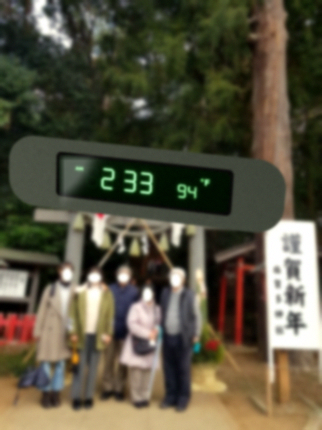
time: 2:33
